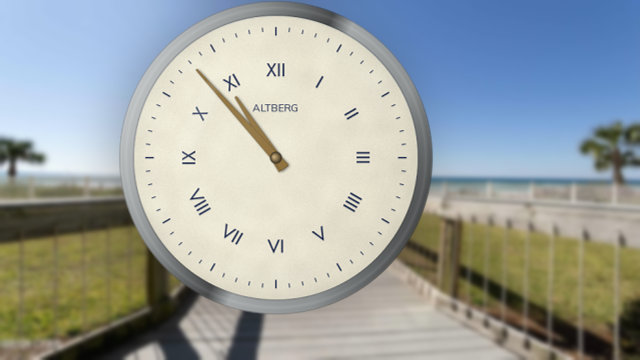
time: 10:53
